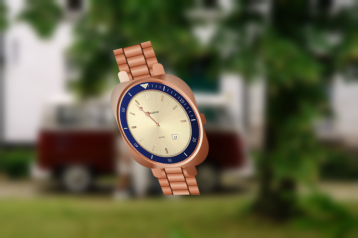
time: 10:54
